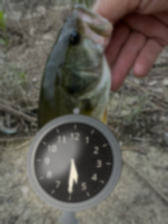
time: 5:30
